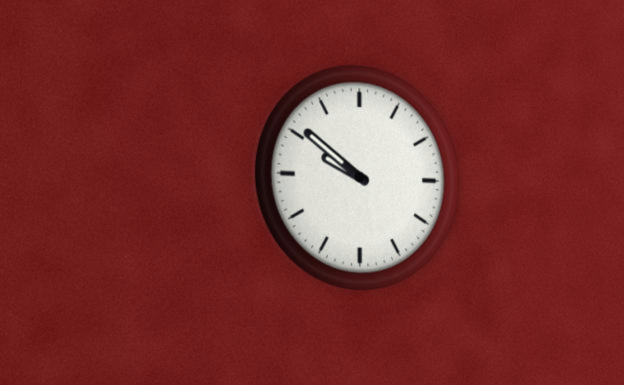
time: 9:51
